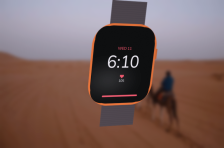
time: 6:10
